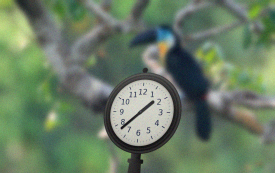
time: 1:38
